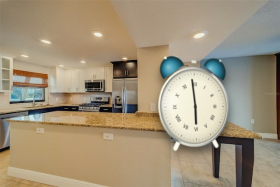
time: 5:59
